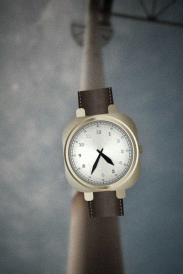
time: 4:35
